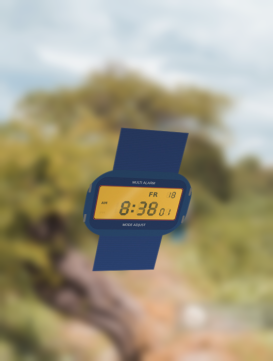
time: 8:38:01
